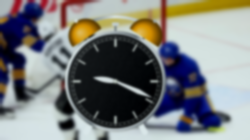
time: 9:19
